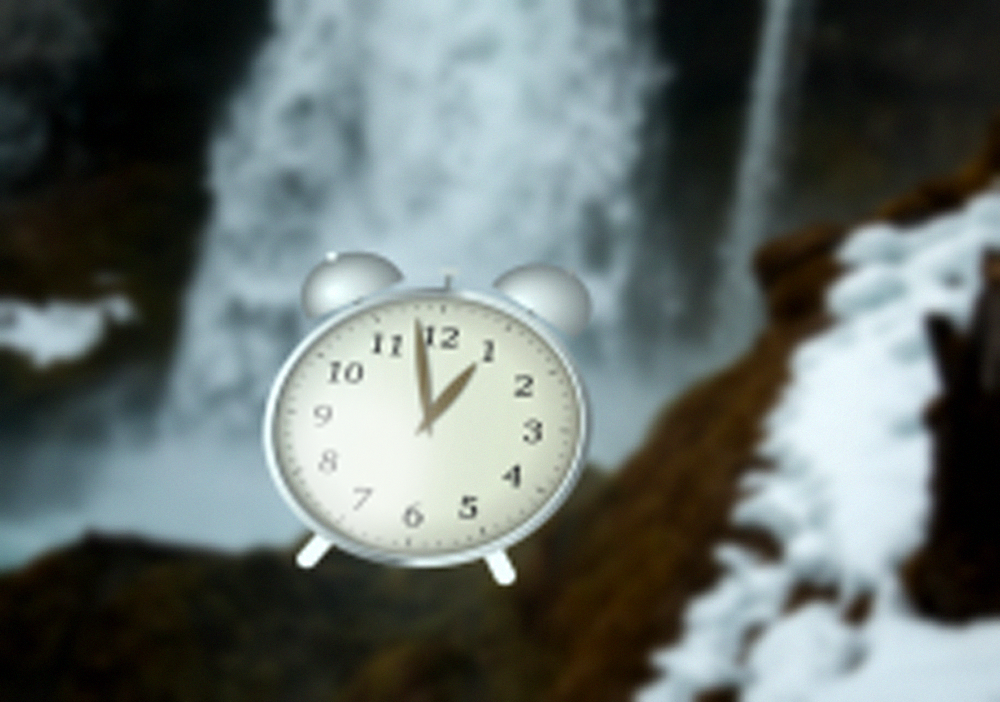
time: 12:58
